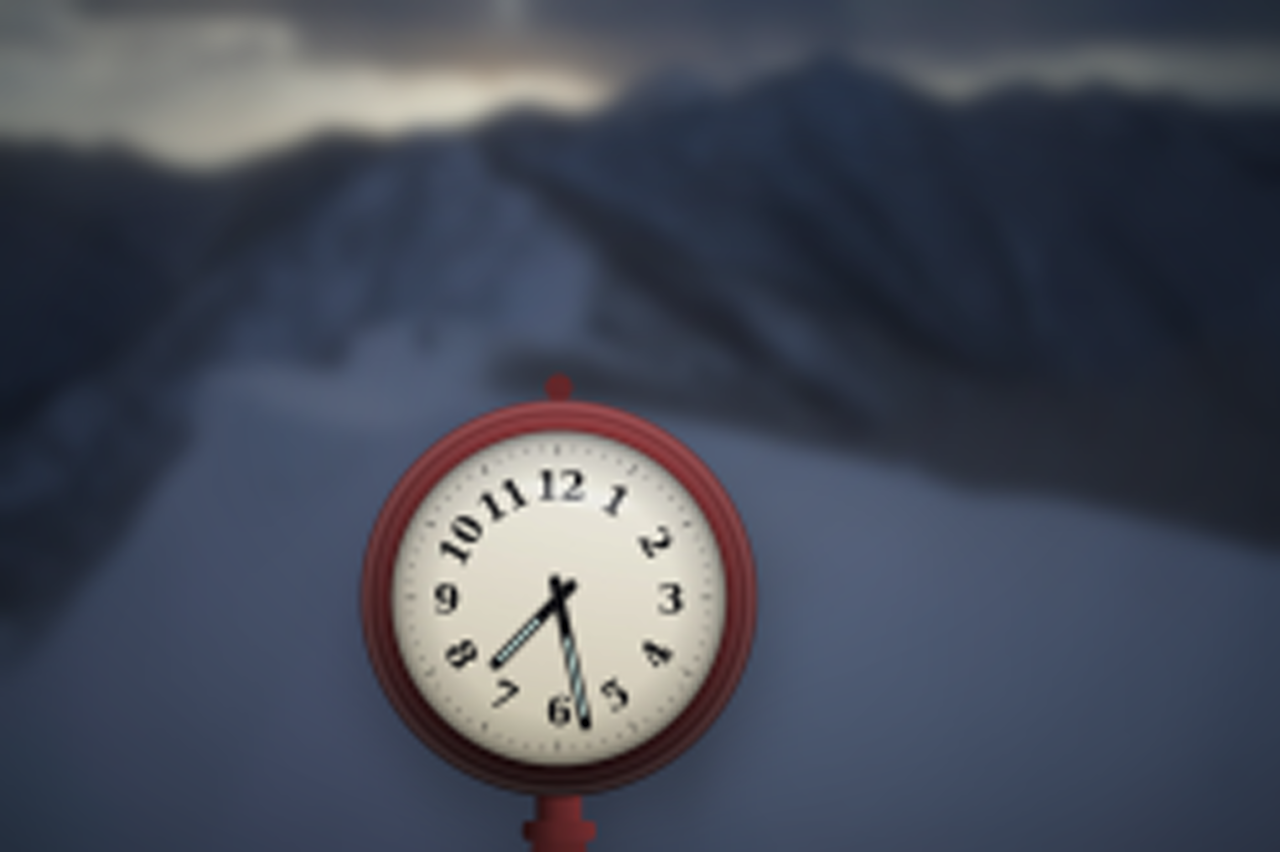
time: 7:28
